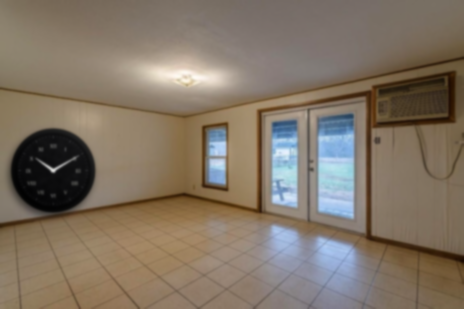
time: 10:10
